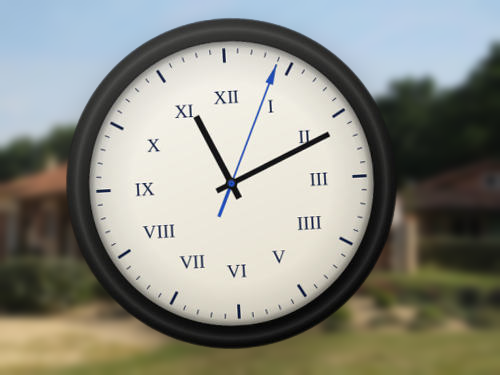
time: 11:11:04
